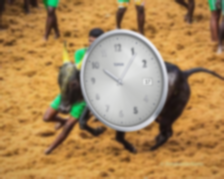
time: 10:06
